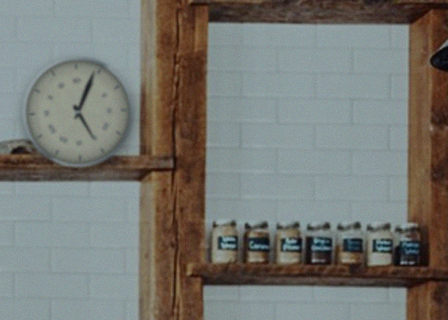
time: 5:04
